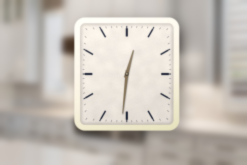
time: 12:31
